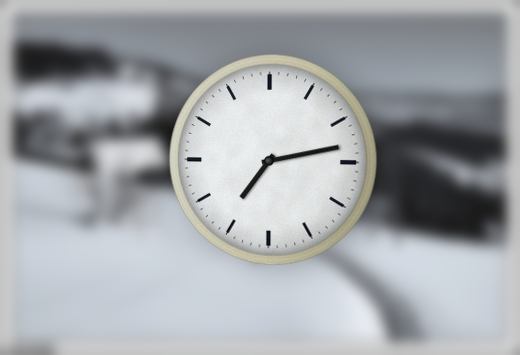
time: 7:13
